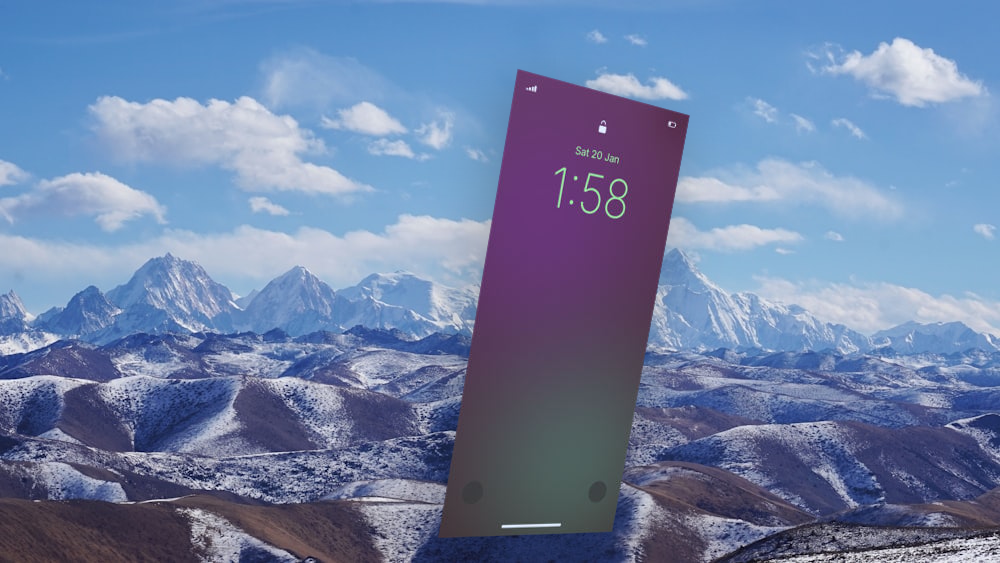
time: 1:58
